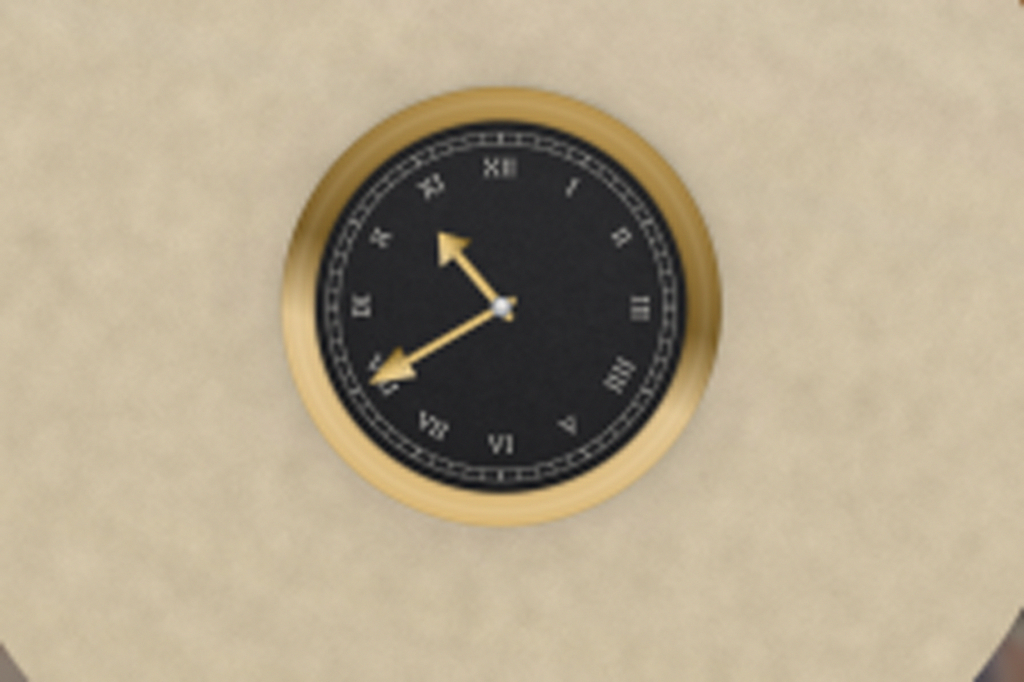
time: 10:40
